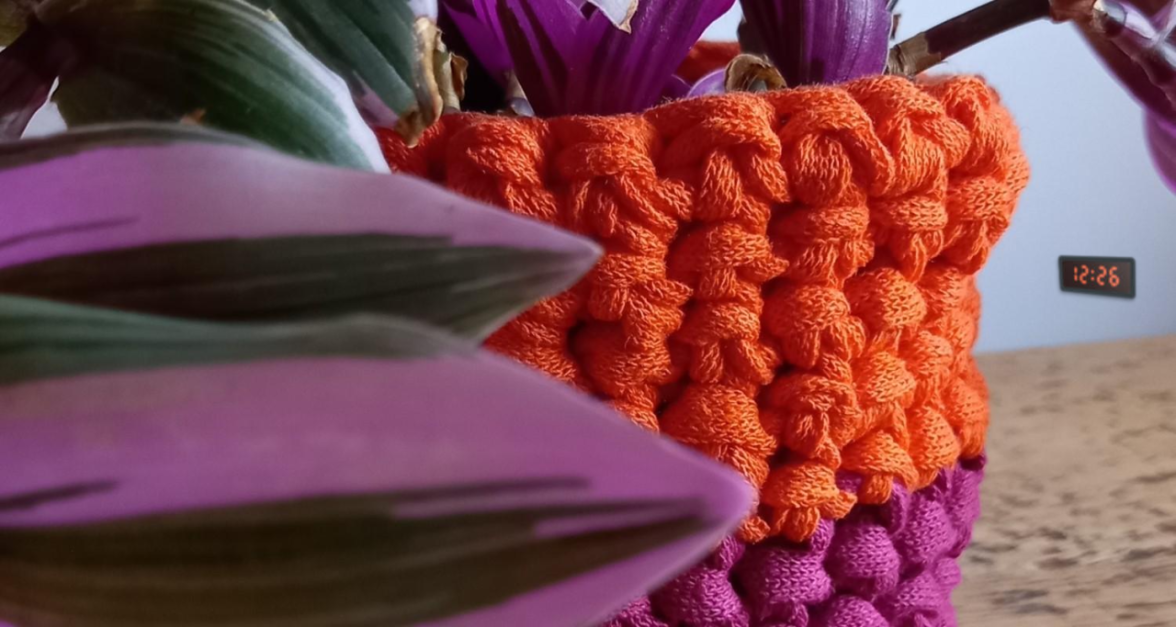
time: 12:26
